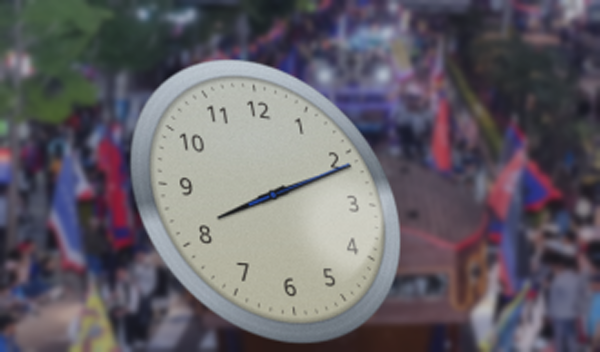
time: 8:11:11
